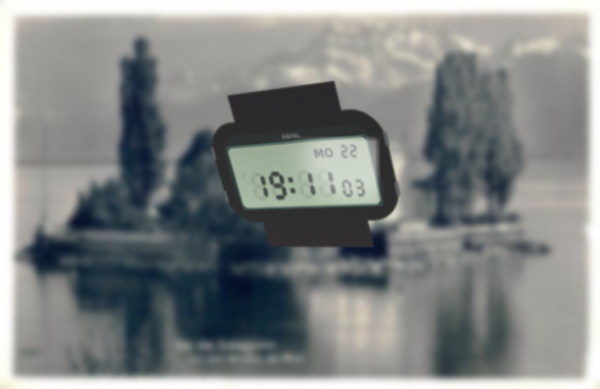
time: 19:11:03
